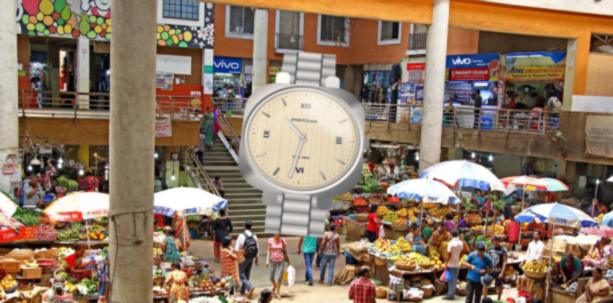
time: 10:32
